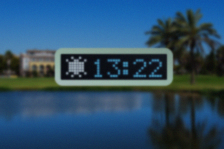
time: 13:22
